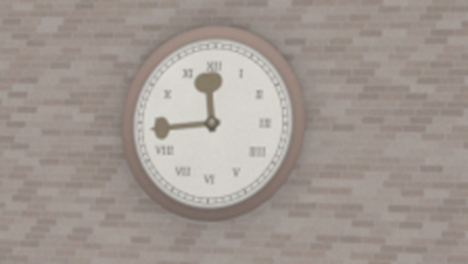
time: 11:44
